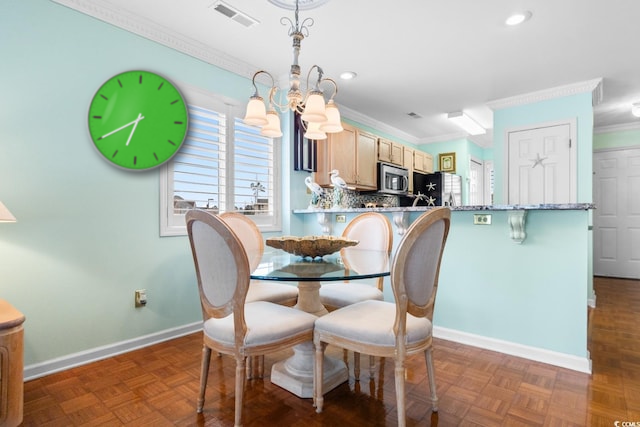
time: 6:40
